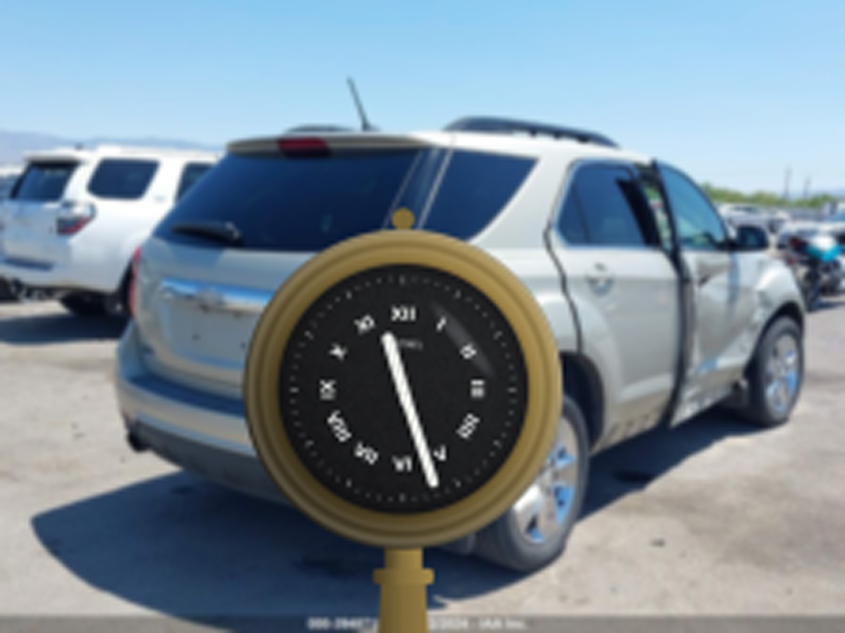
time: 11:27
